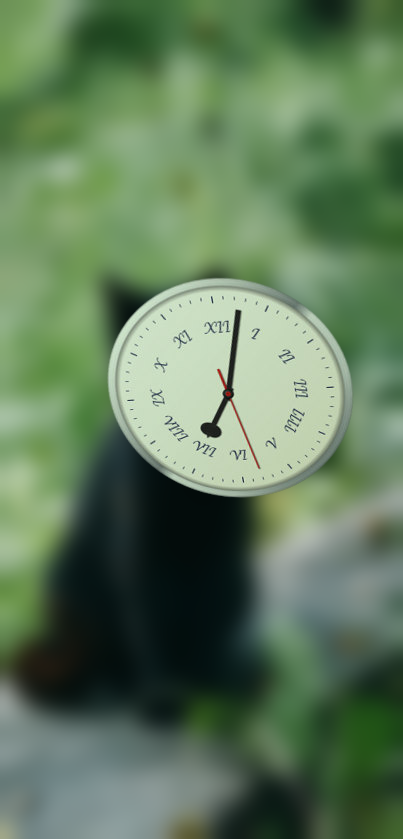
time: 7:02:28
